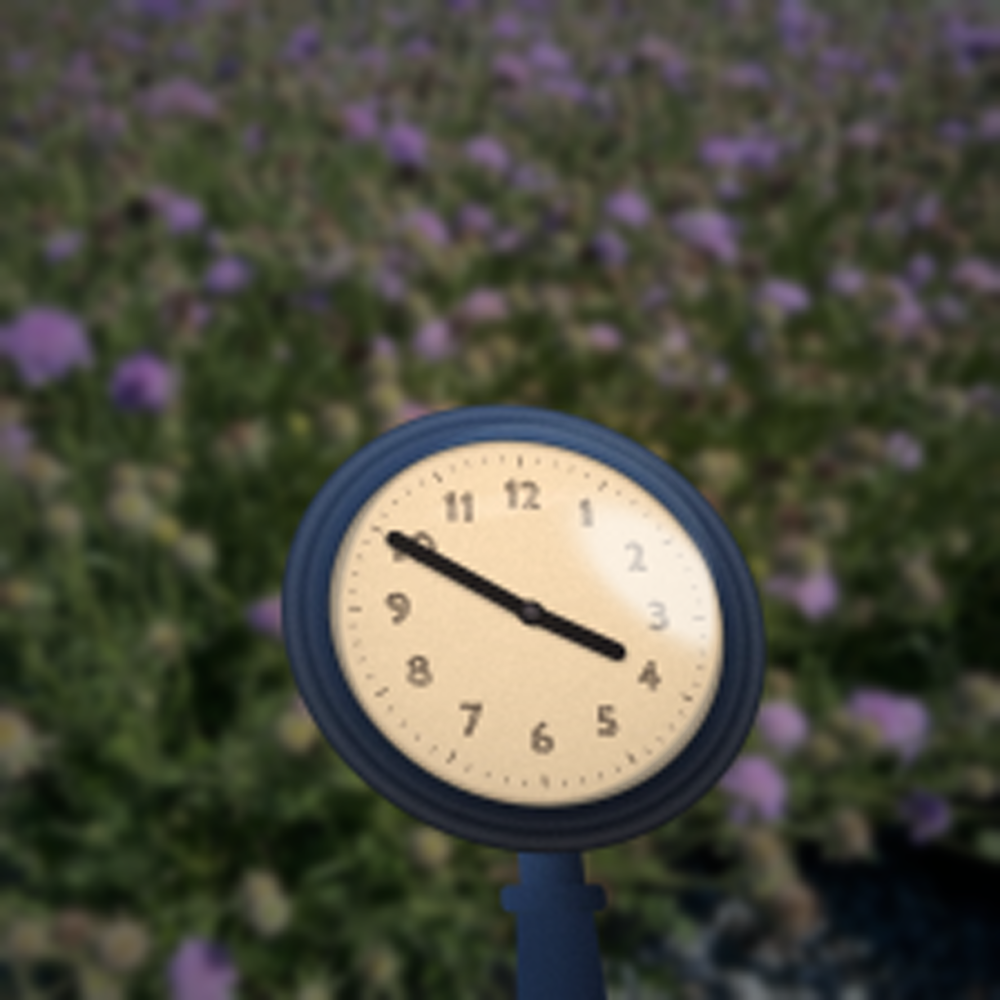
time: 3:50
